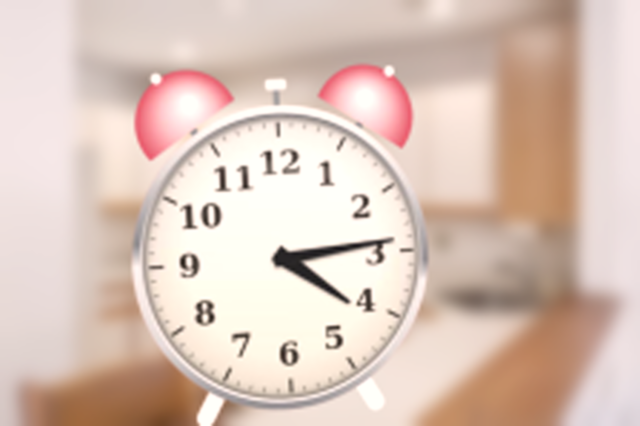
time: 4:14
